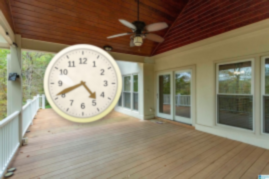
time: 4:41
